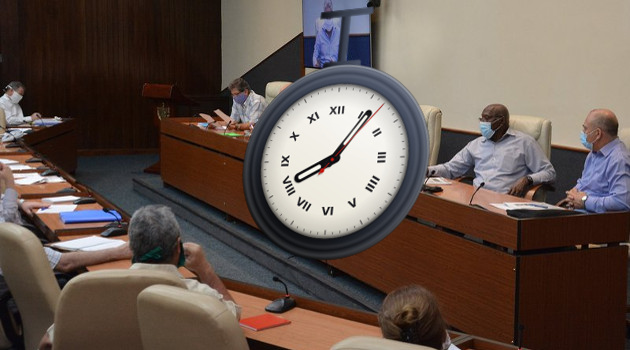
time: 8:06:07
